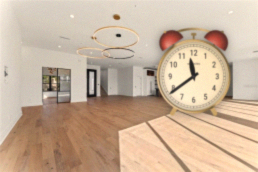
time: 11:39
